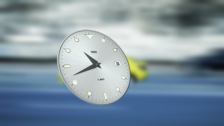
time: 10:42
